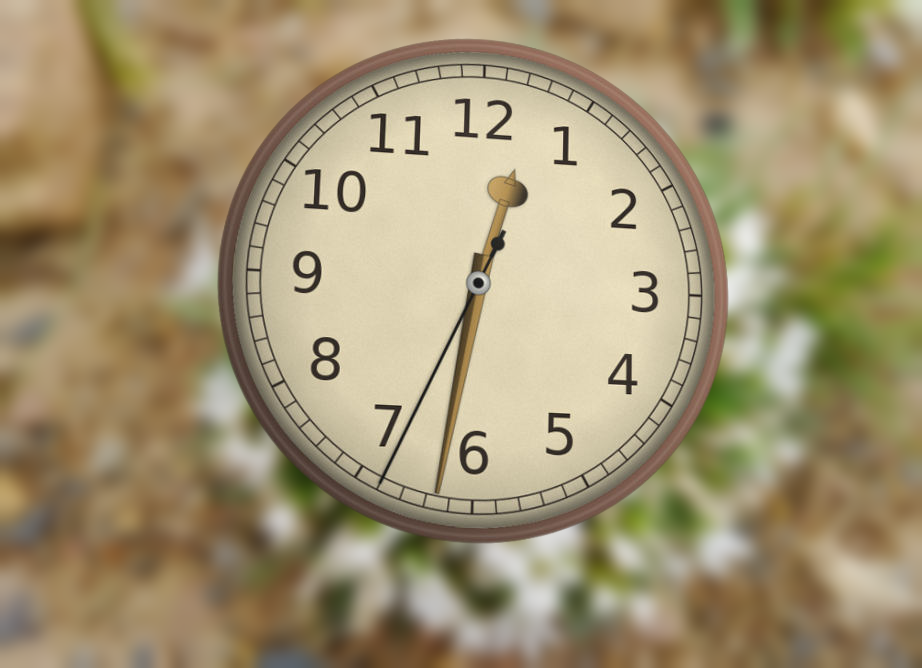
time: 12:31:34
